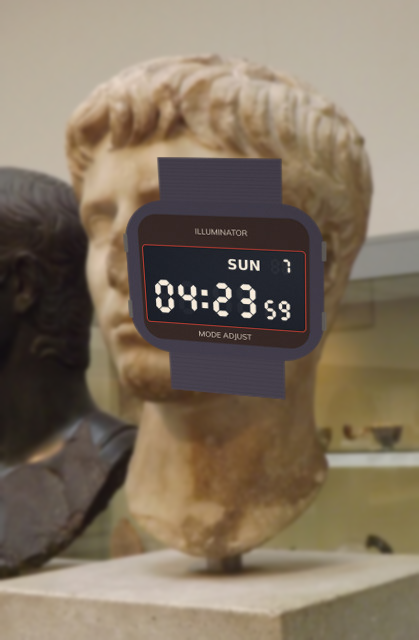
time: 4:23:59
